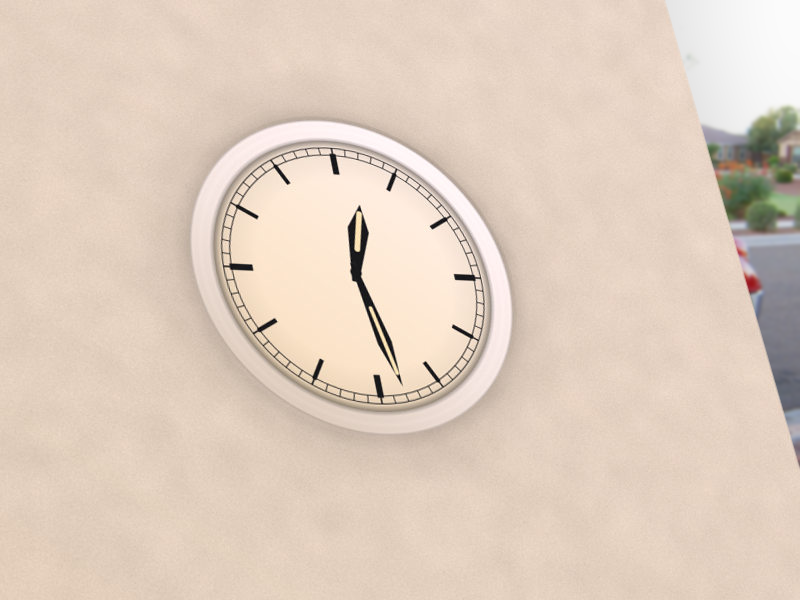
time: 12:28
